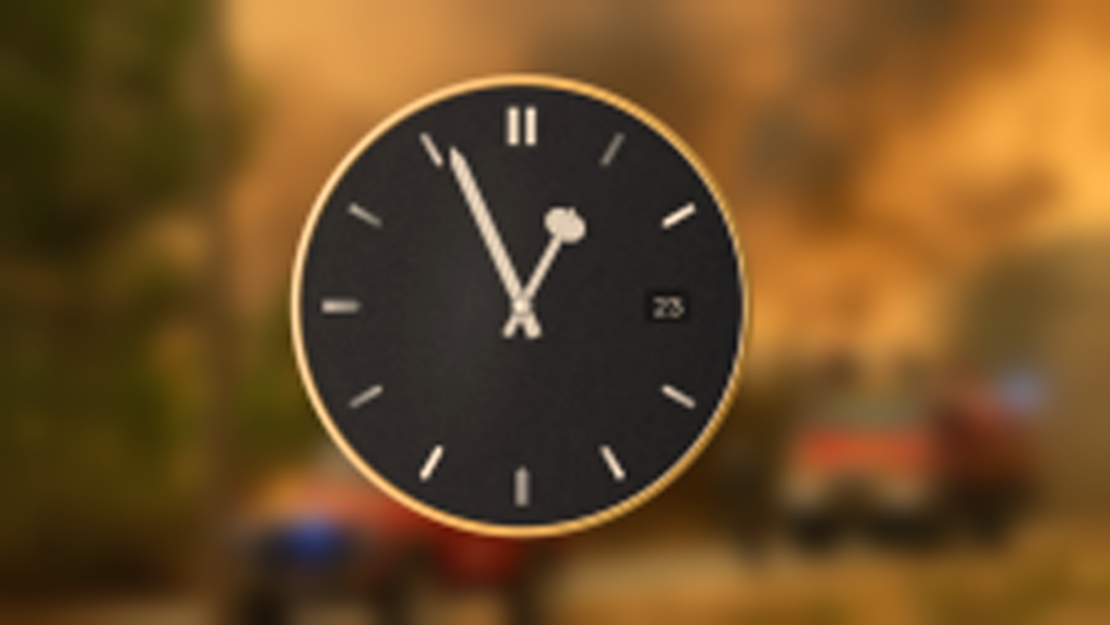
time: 12:56
